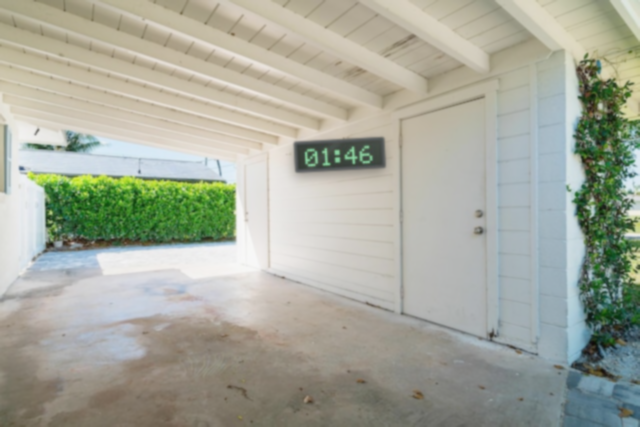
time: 1:46
